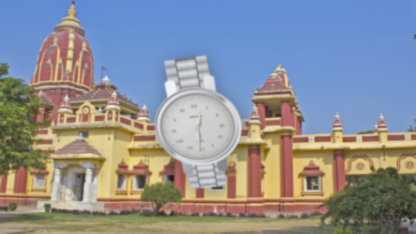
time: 12:31
